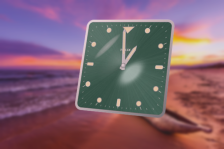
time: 12:59
